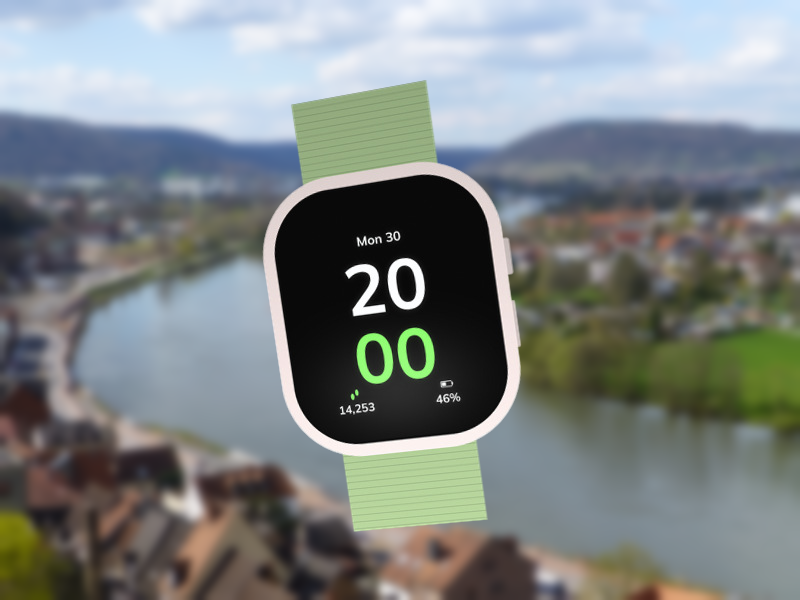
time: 20:00
